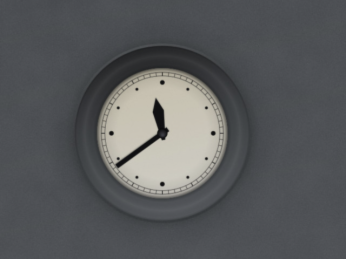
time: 11:39
